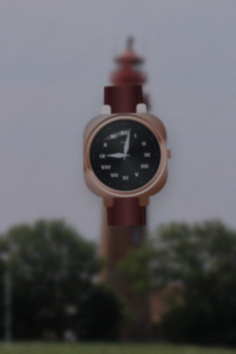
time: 9:02
